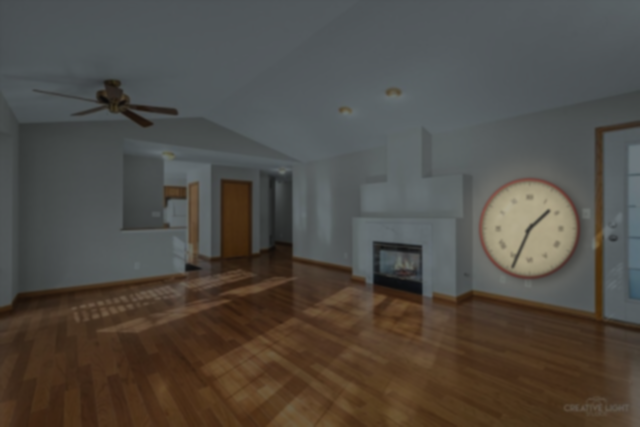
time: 1:34
